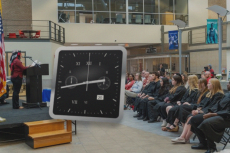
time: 2:43
